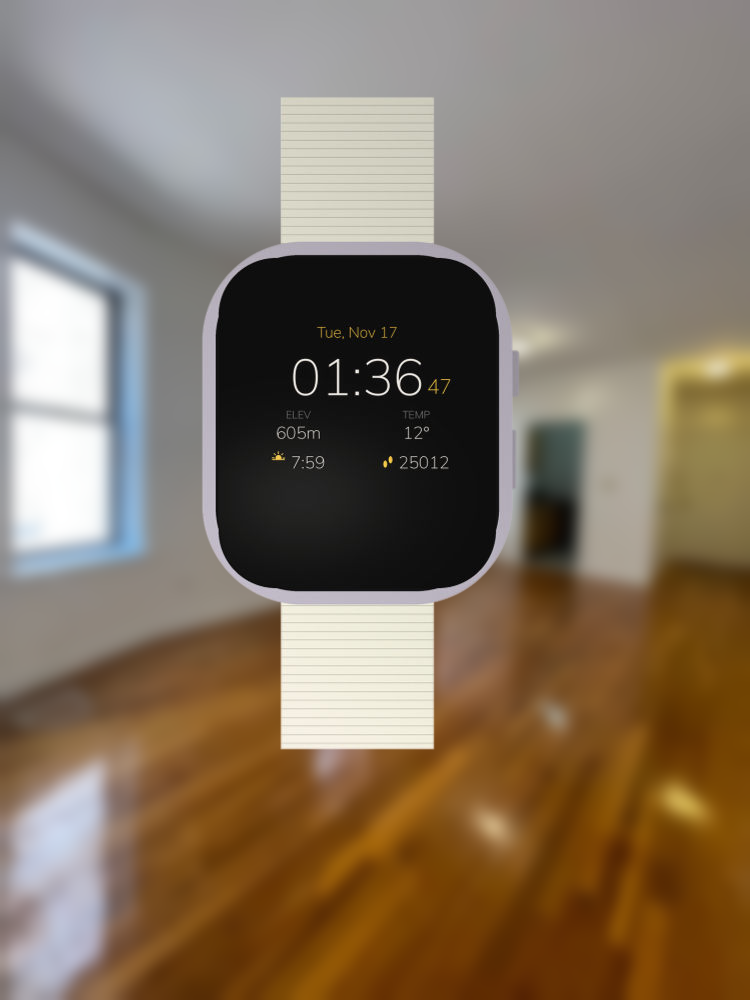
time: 1:36:47
